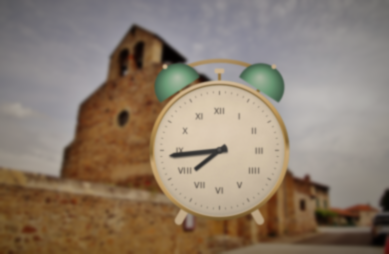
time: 7:44
